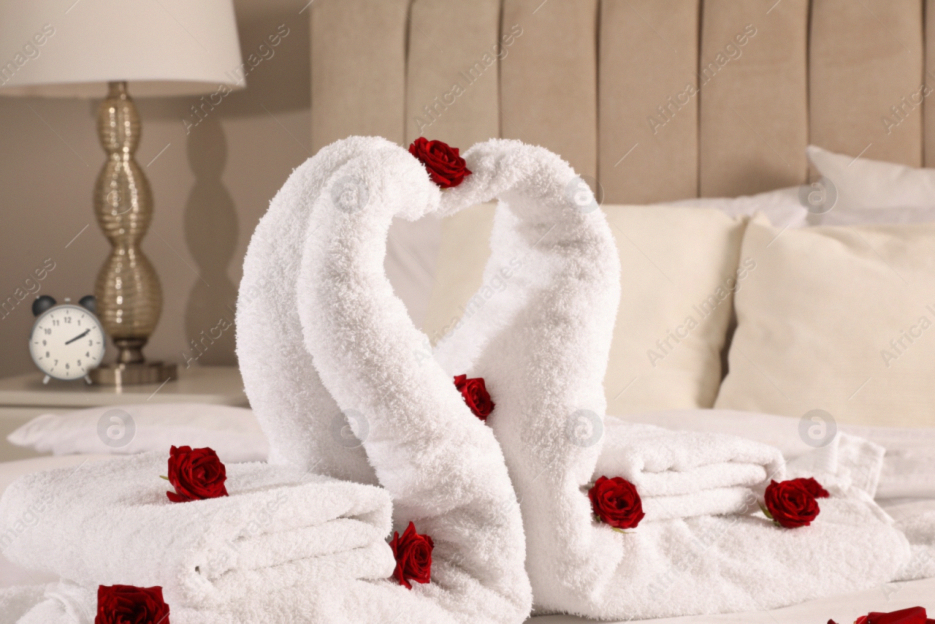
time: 2:10
